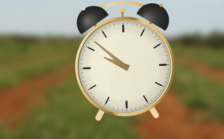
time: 9:52
